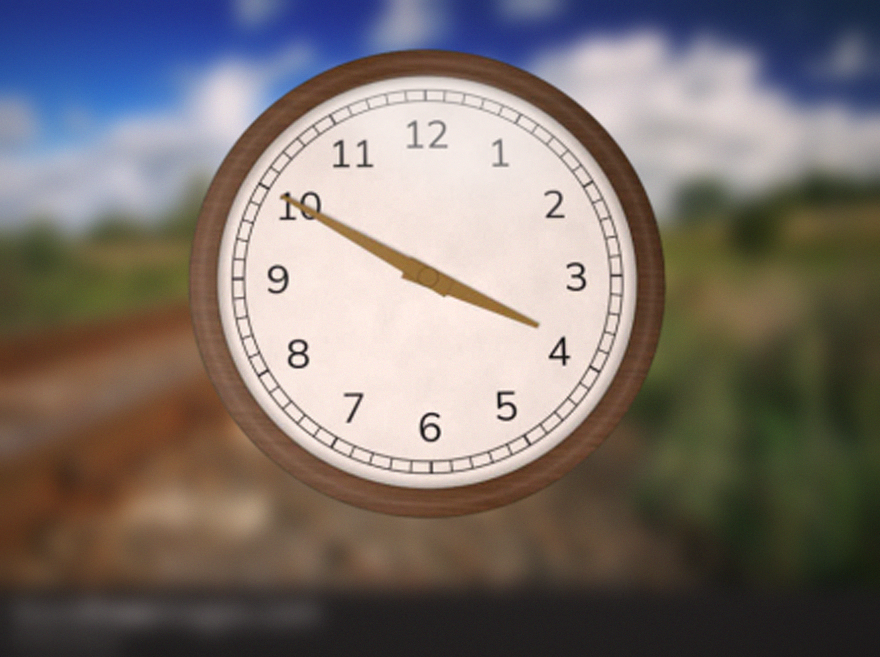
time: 3:50
